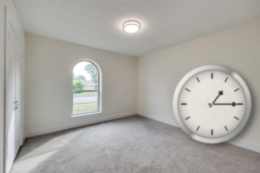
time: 1:15
